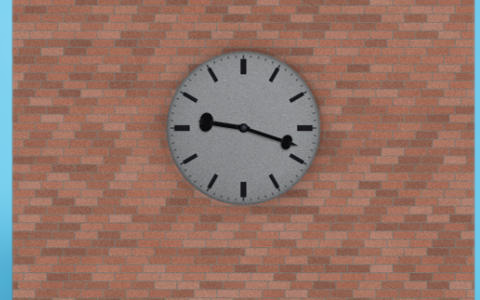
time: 9:18
